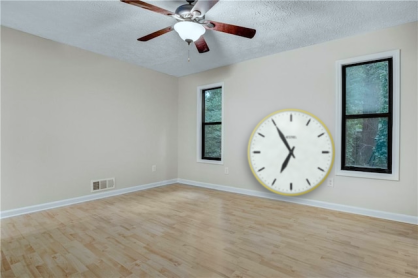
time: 6:55
